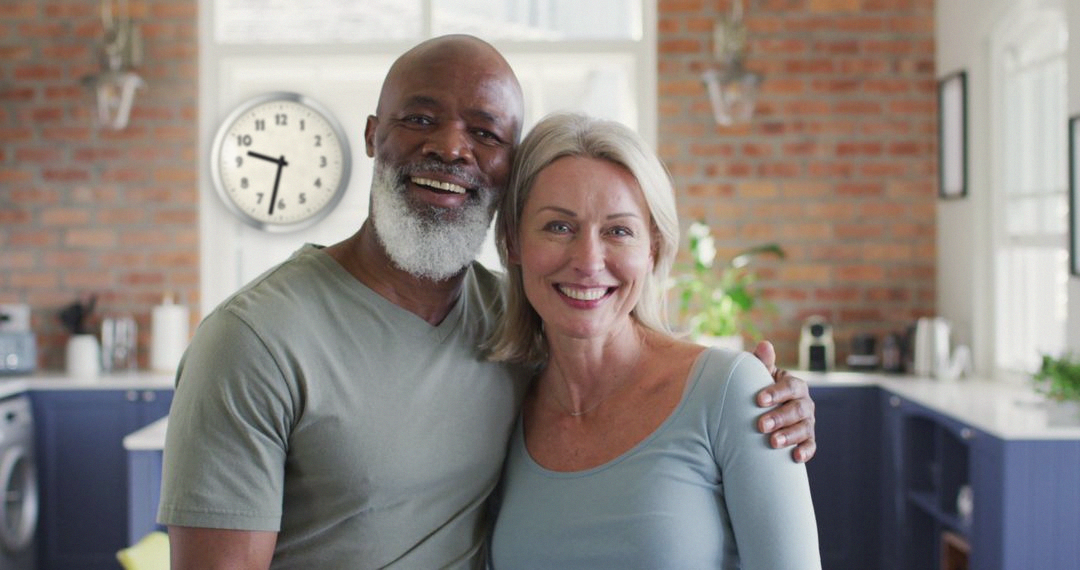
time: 9:32
